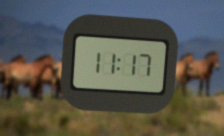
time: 11:17
